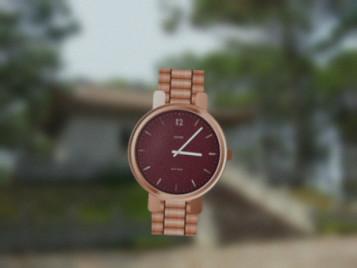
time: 3:07
